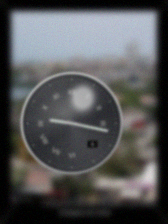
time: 9:17
